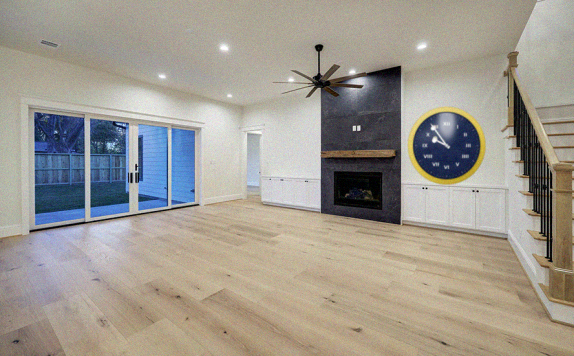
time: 9:54
